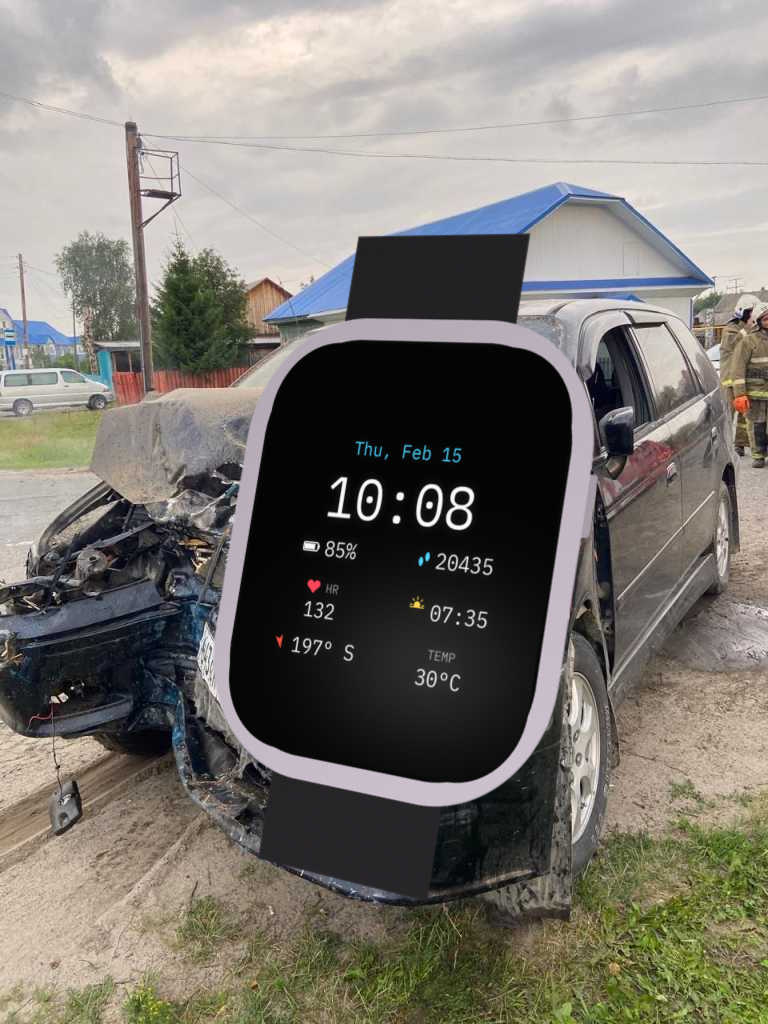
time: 10:08
